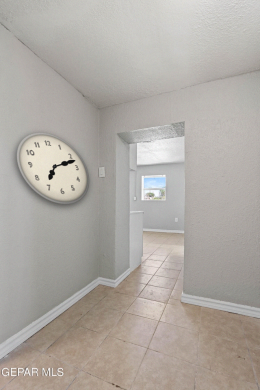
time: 7:12
